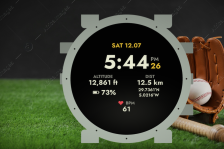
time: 5:44:26
